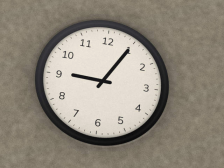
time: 9:05
